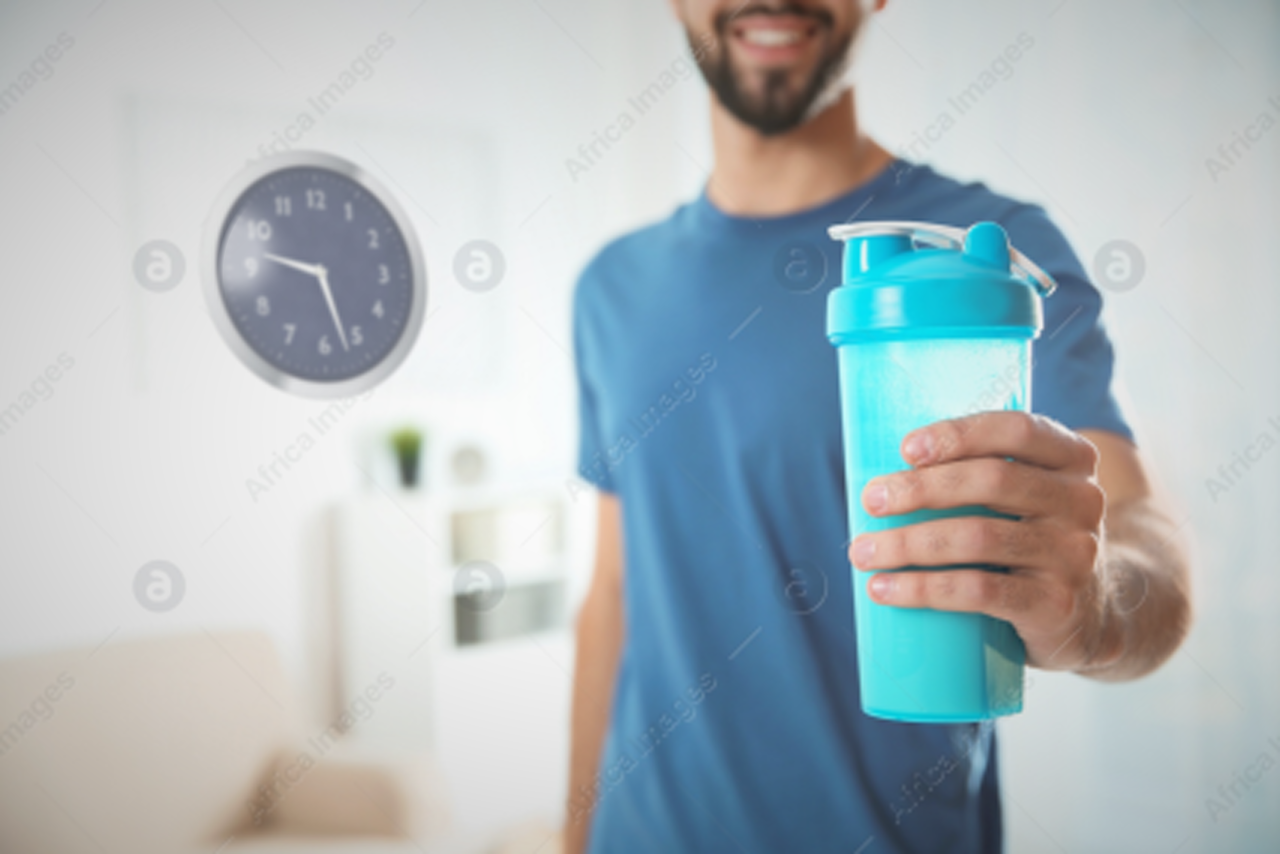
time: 9:27
